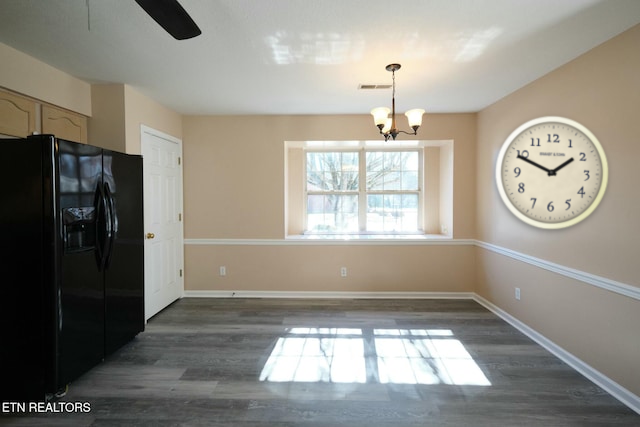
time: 1:49
